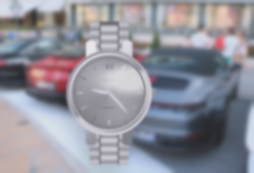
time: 9:23
